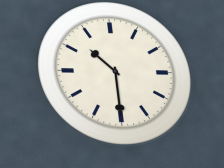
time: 10:30
